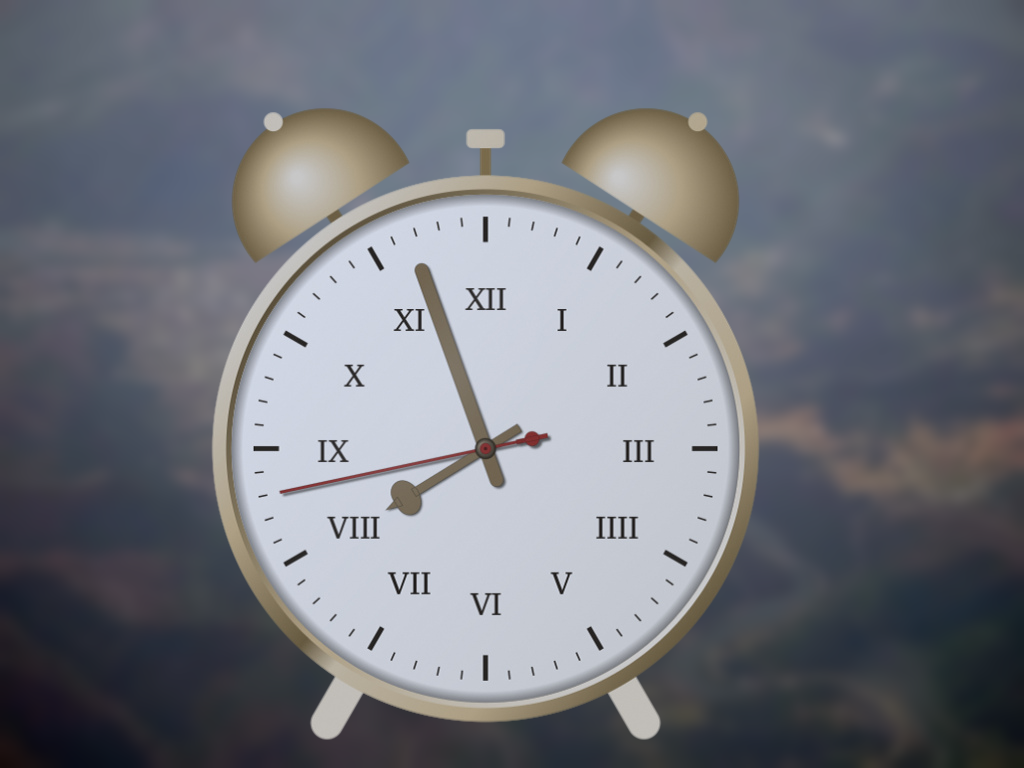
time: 7:56:43
